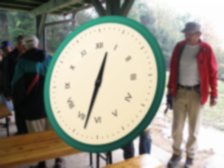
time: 12:33
